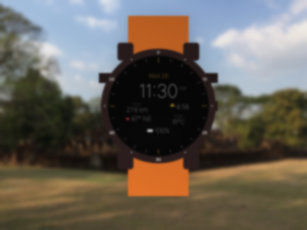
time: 11:30
